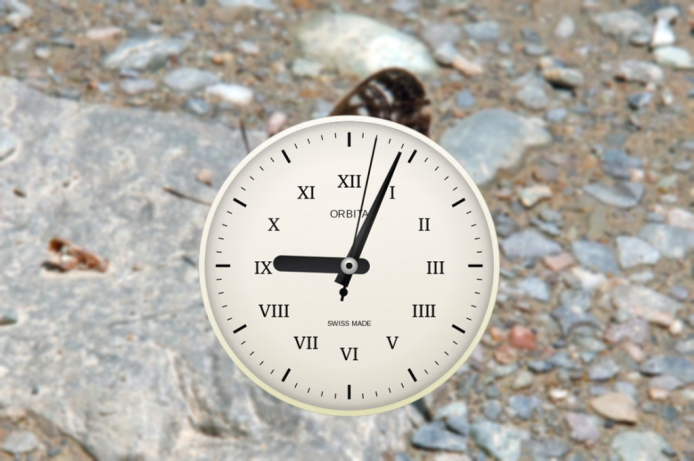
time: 9:04:02
